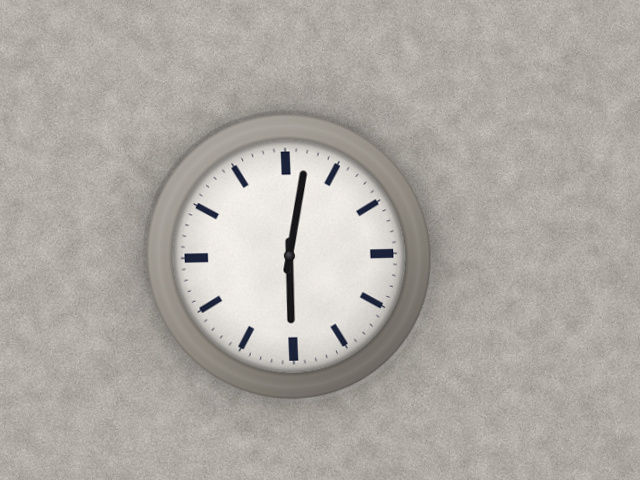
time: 6:02
